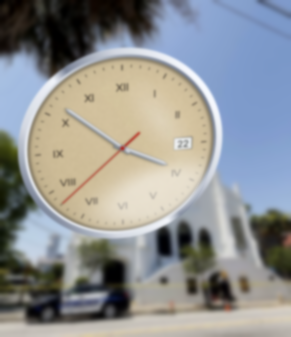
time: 3:51:38
